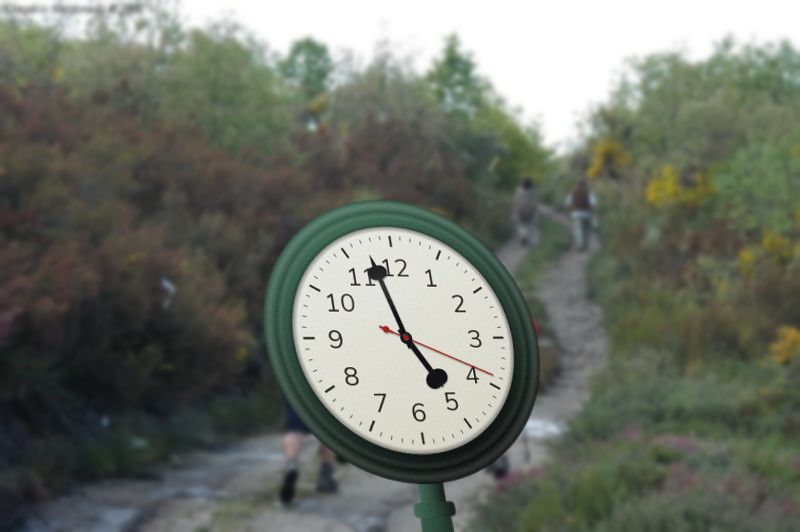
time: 4:57:19
